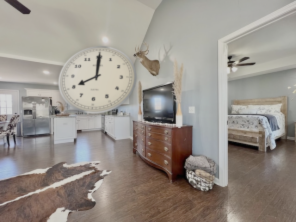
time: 8:00
